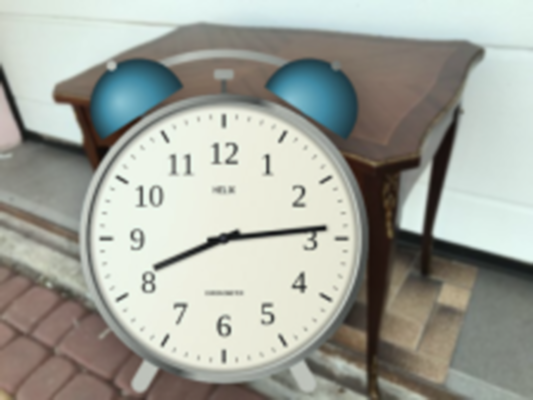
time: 8:14
